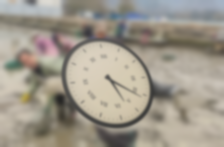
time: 5:21
